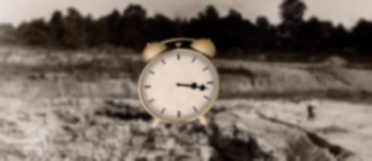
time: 3:17
